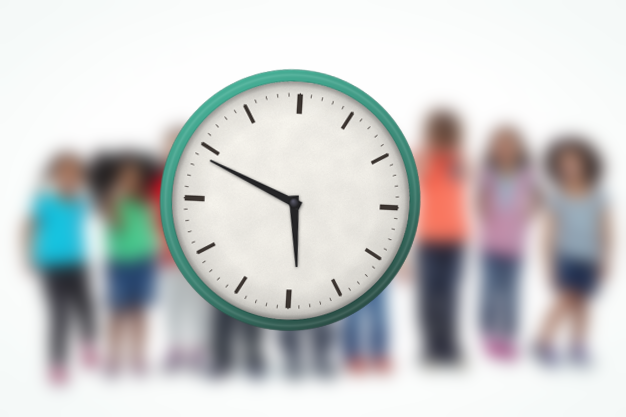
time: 5:49
